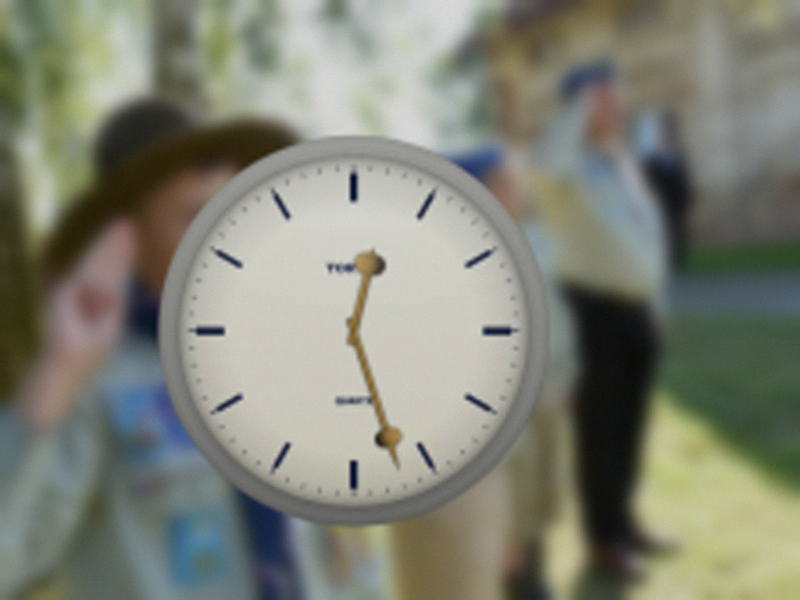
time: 12:27
